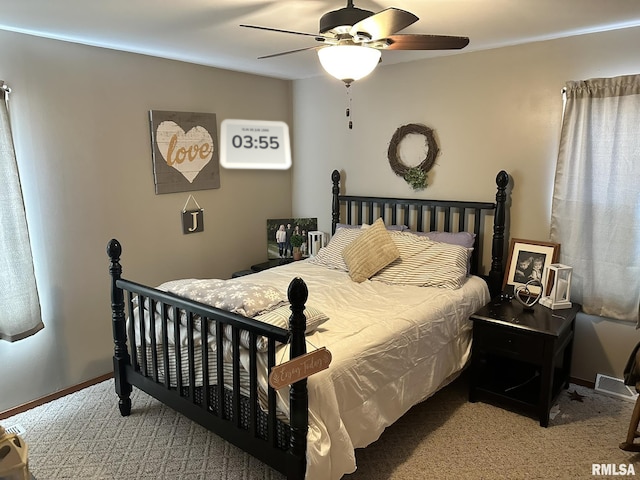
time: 3:55
